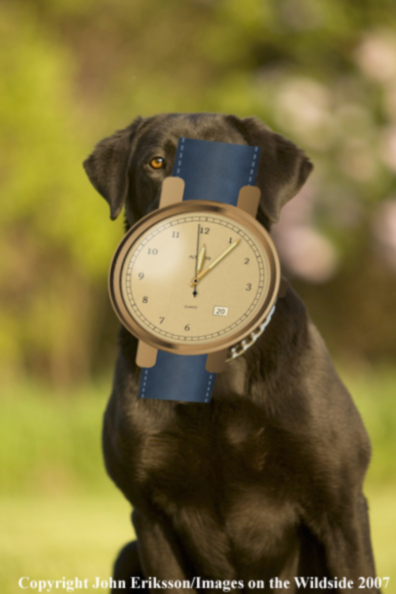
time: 12:05:59
